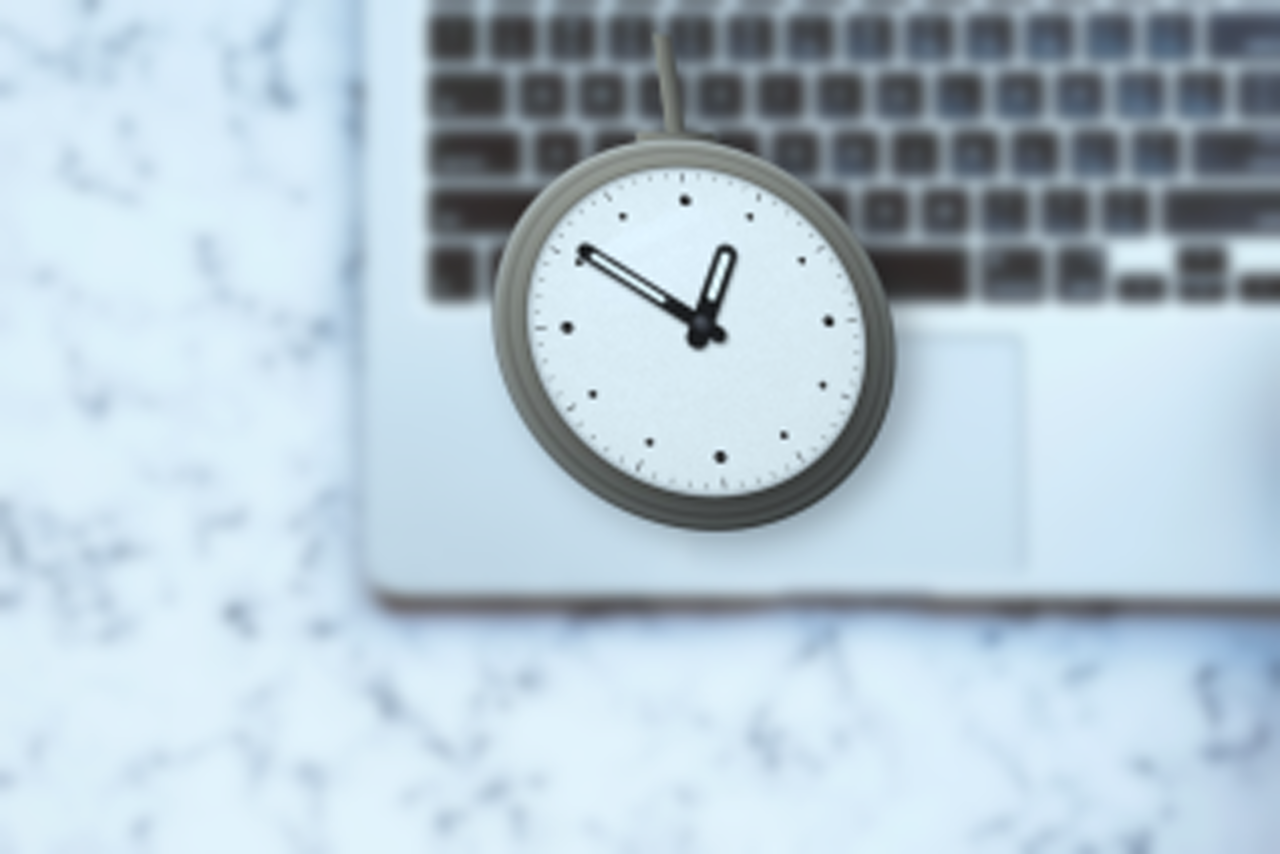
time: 12:51
